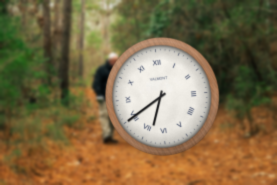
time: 6:40
